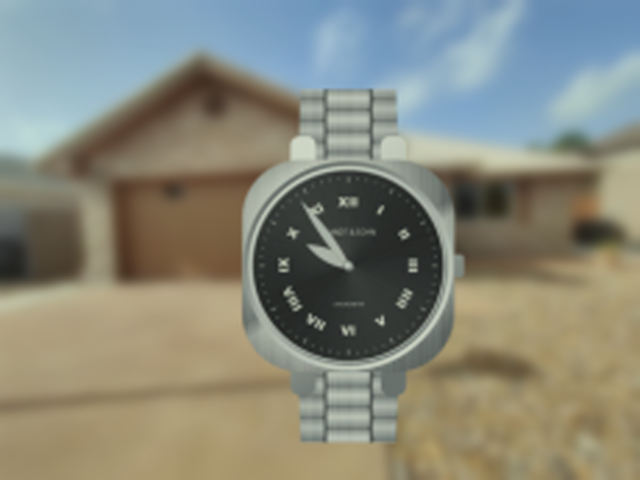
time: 9:54
